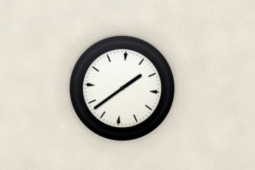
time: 1:38
